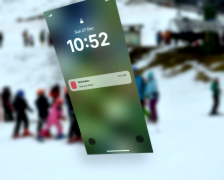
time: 10:52
